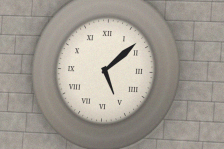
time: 5:08
